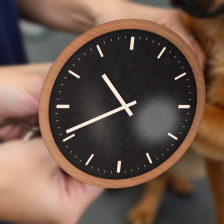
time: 10:41
